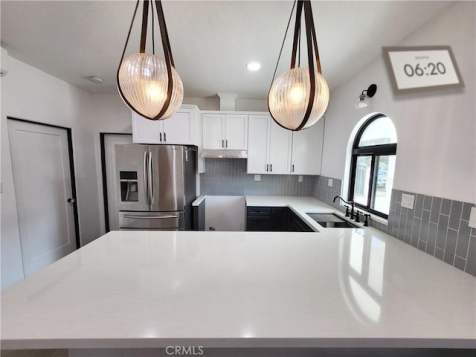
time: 6:20
